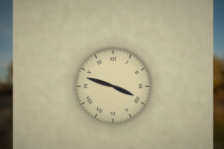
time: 3:48
